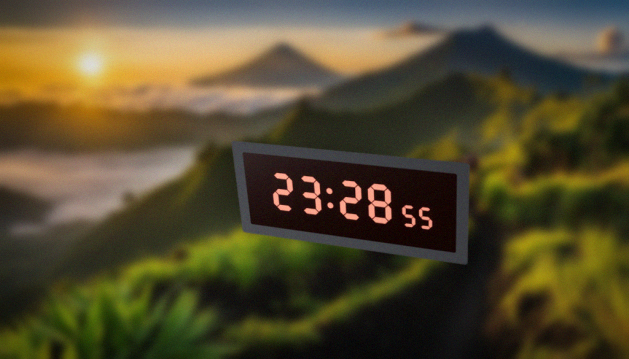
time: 23:28:55
